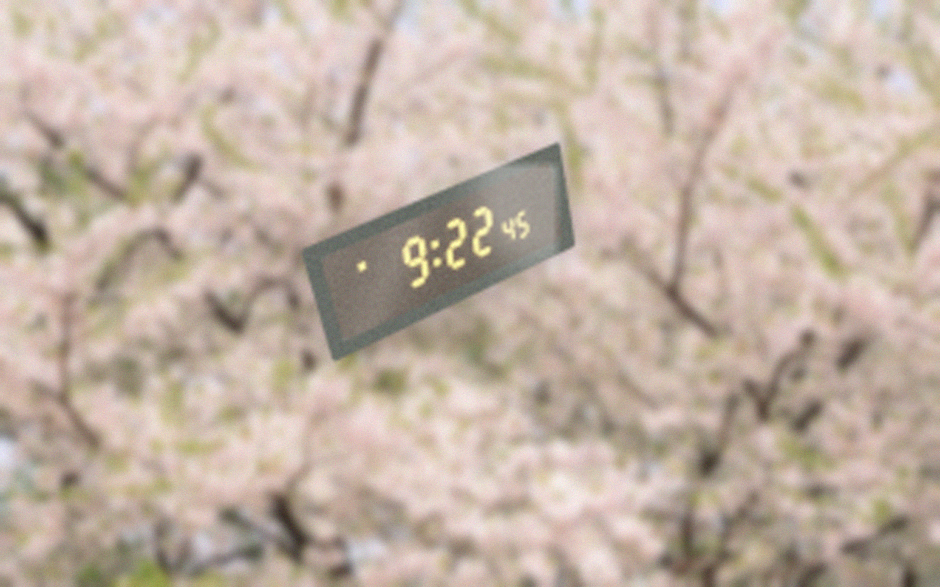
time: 9:22:45
